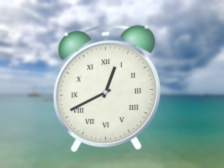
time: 12:41
